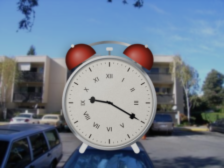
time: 9:20
